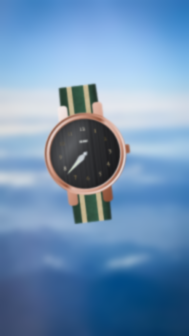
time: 7:38
